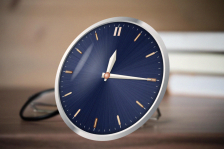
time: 12:15
